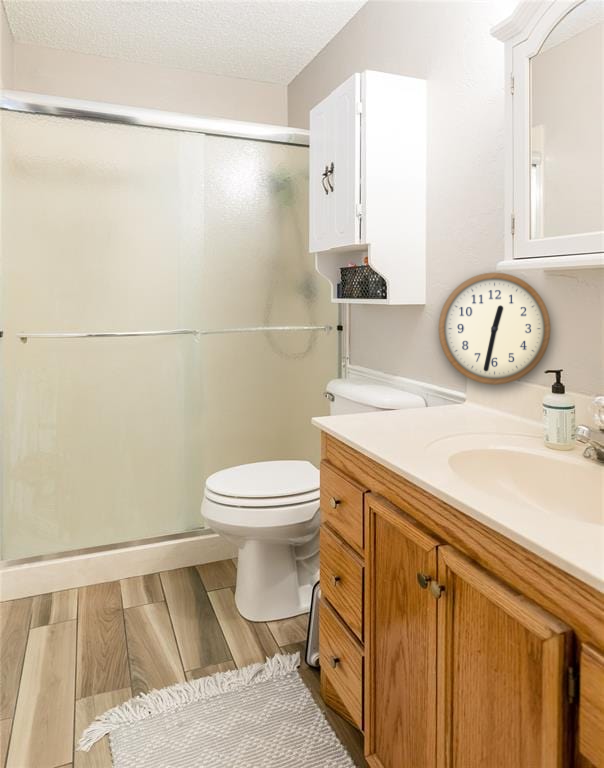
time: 12:32
